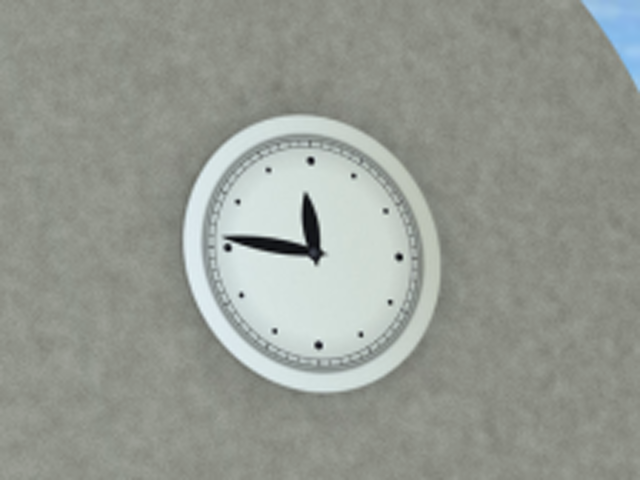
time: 11:46
